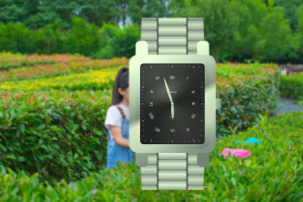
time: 5:57
